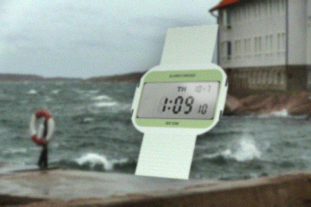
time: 1:09:10
